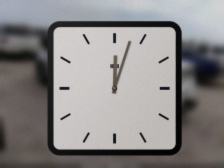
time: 12:03
